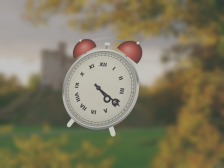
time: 4:20
